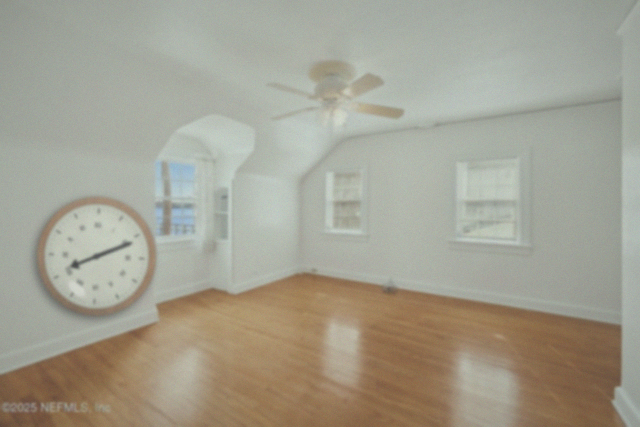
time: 8:11
